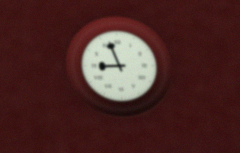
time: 8:57
